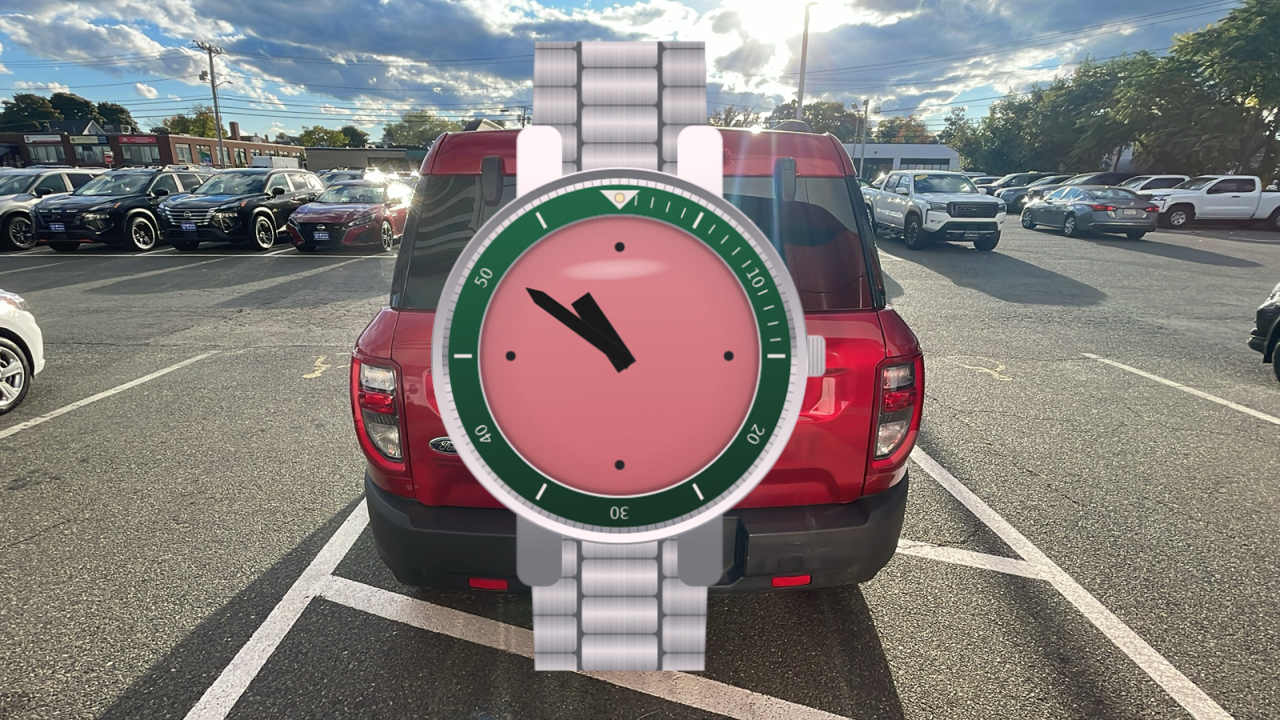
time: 10:51
